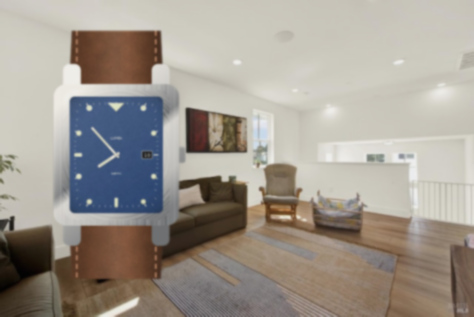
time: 7:53
